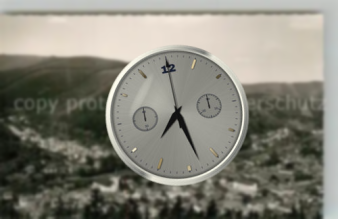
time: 7:28
